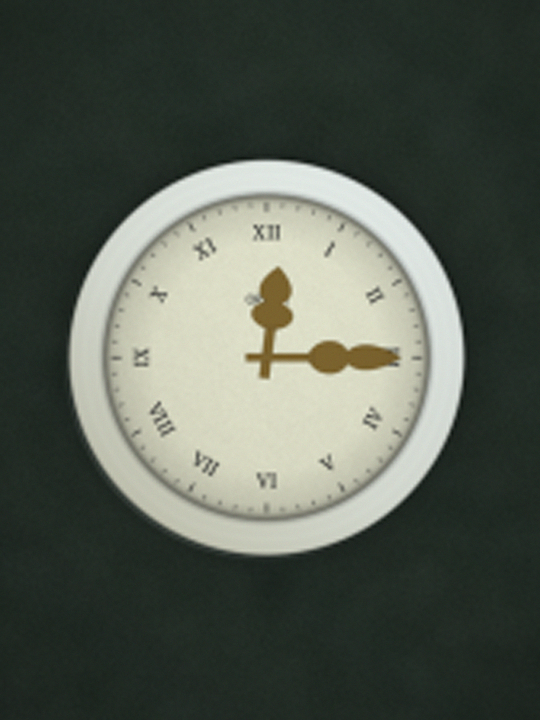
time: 12:15
